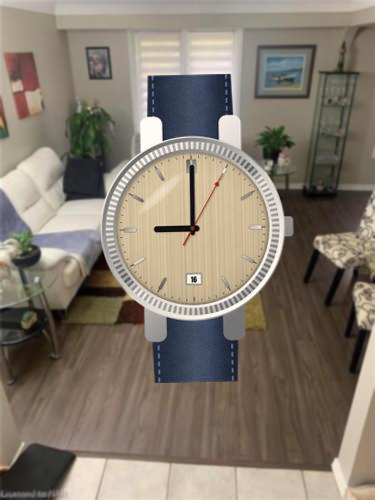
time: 9:00:05
